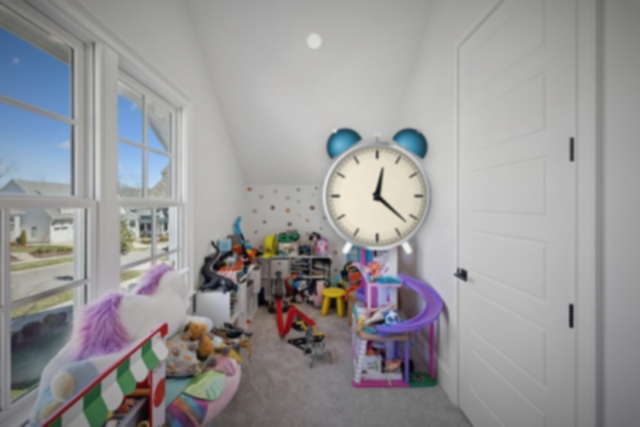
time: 12:22
